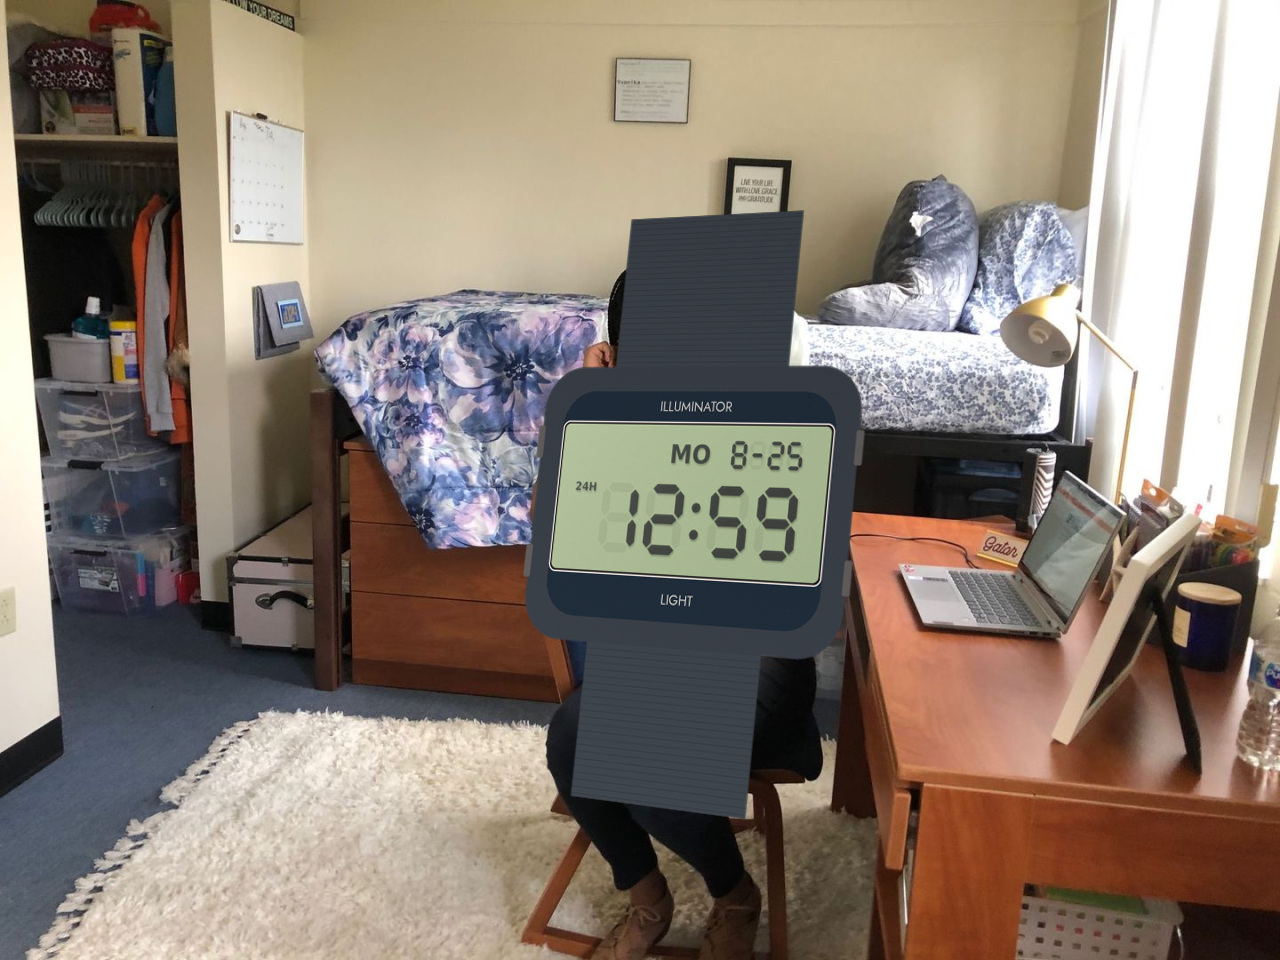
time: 12:59
